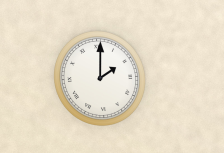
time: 2:01
